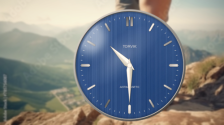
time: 10:30
